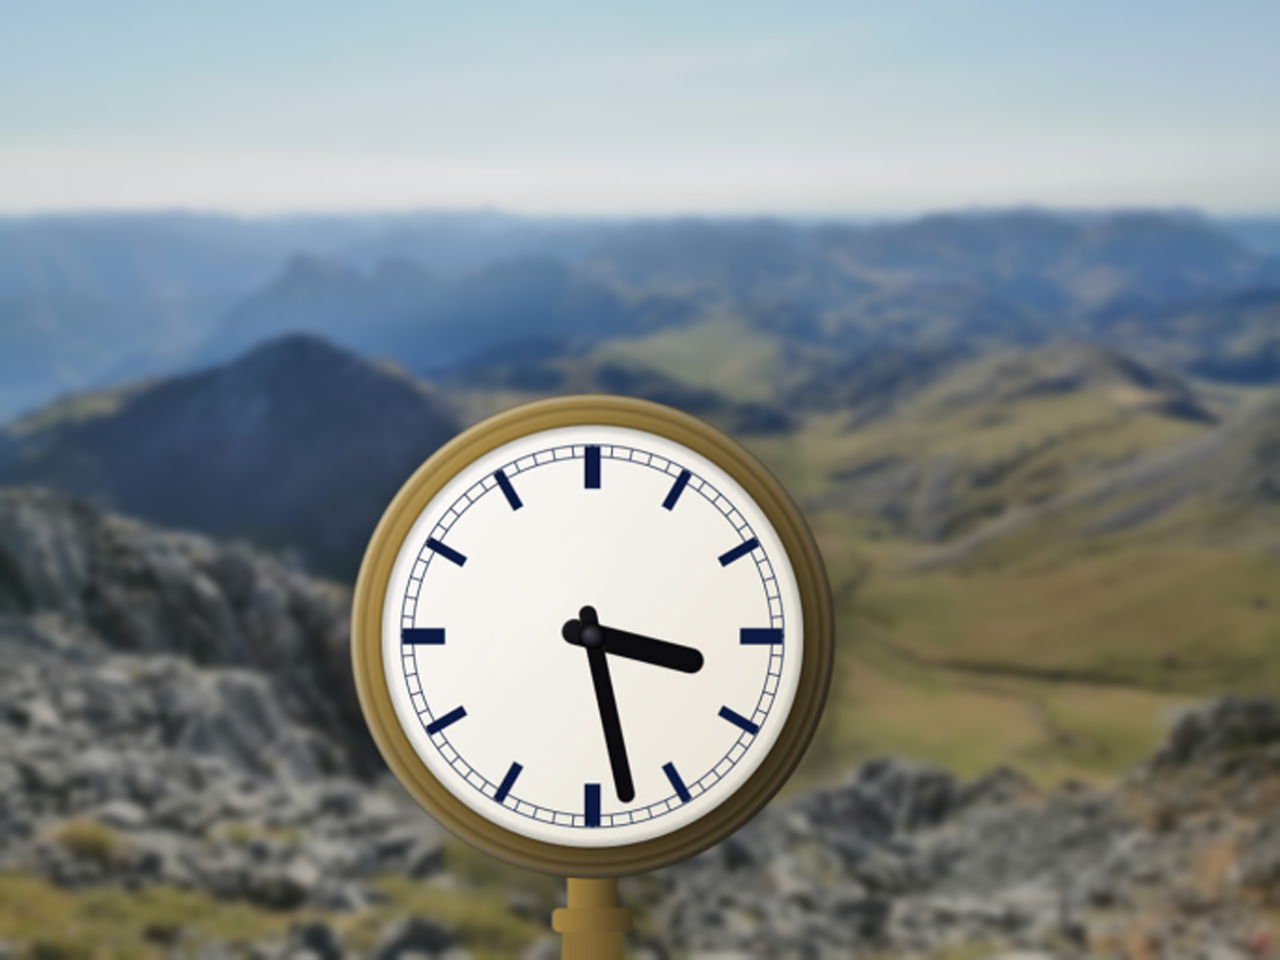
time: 3:28
